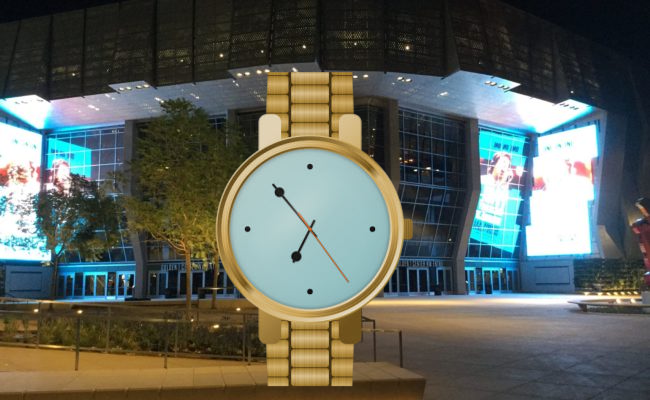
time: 6:53:24
